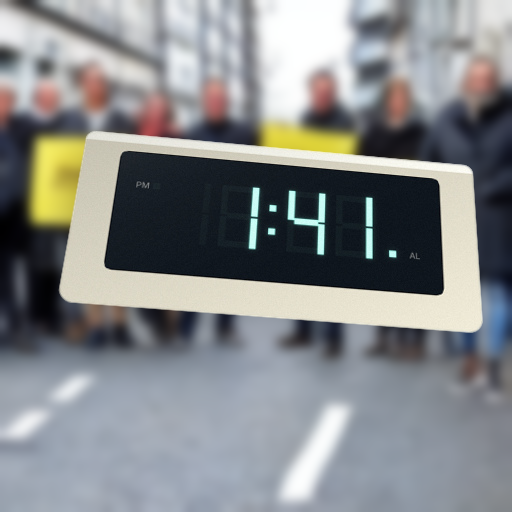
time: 1:41
